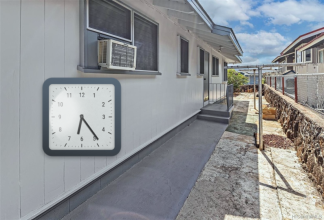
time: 6:24
